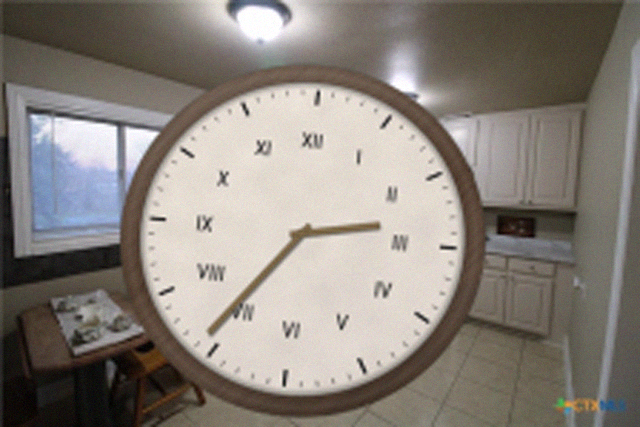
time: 2:36
